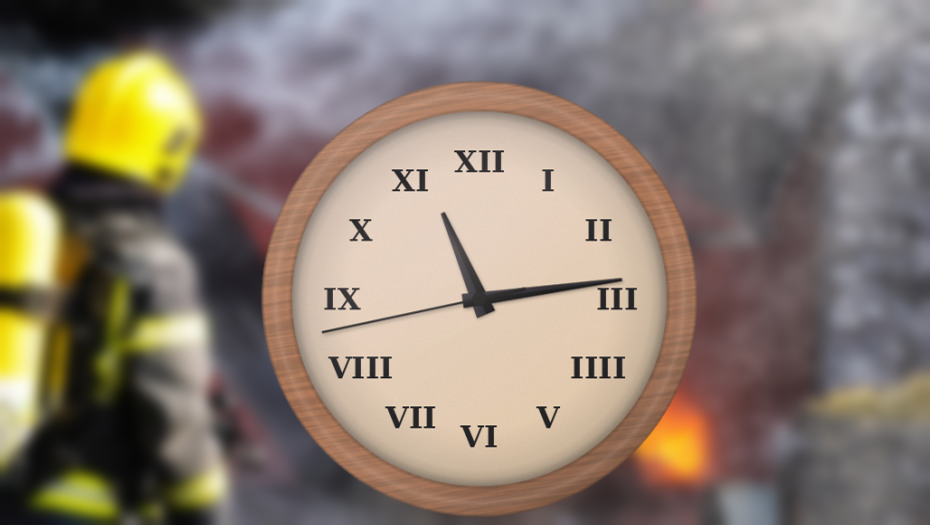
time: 11:13:43
